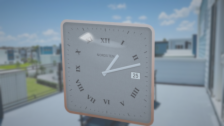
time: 1:12
